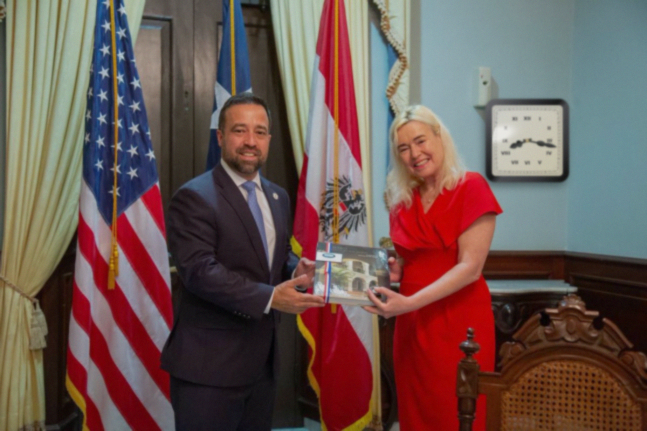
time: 8:17
